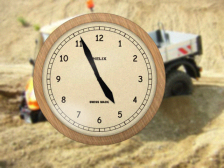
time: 4:56
